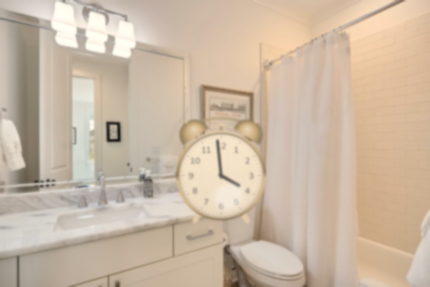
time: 3:59
